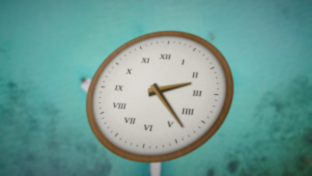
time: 2:23
